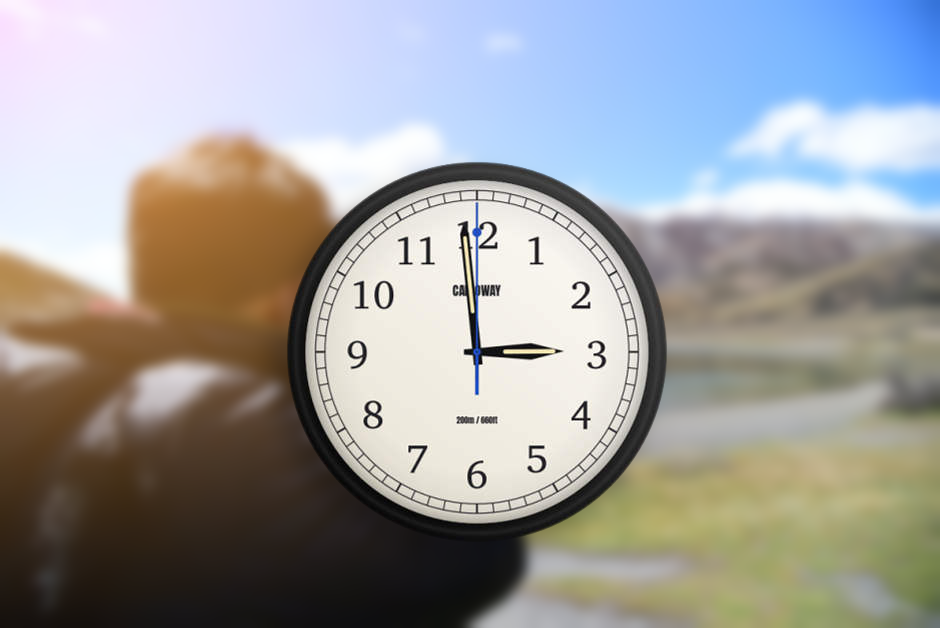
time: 2:59:00
